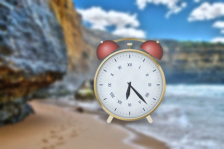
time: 6:23
